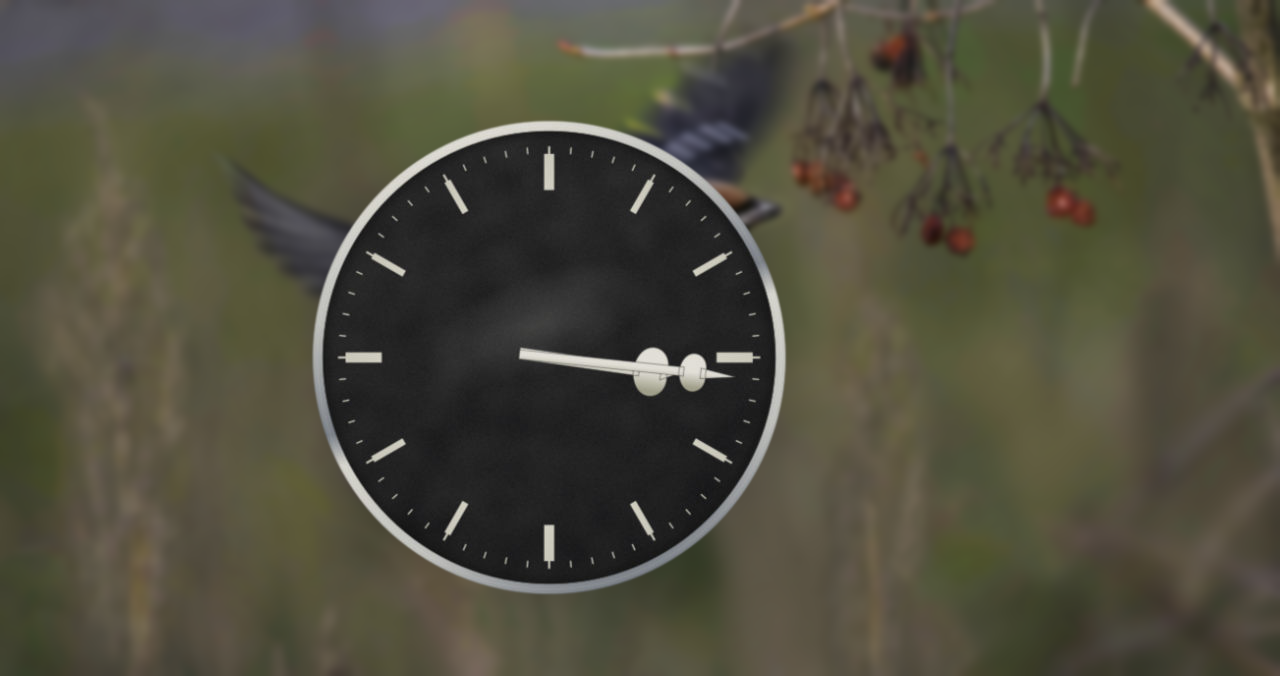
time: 3:16
